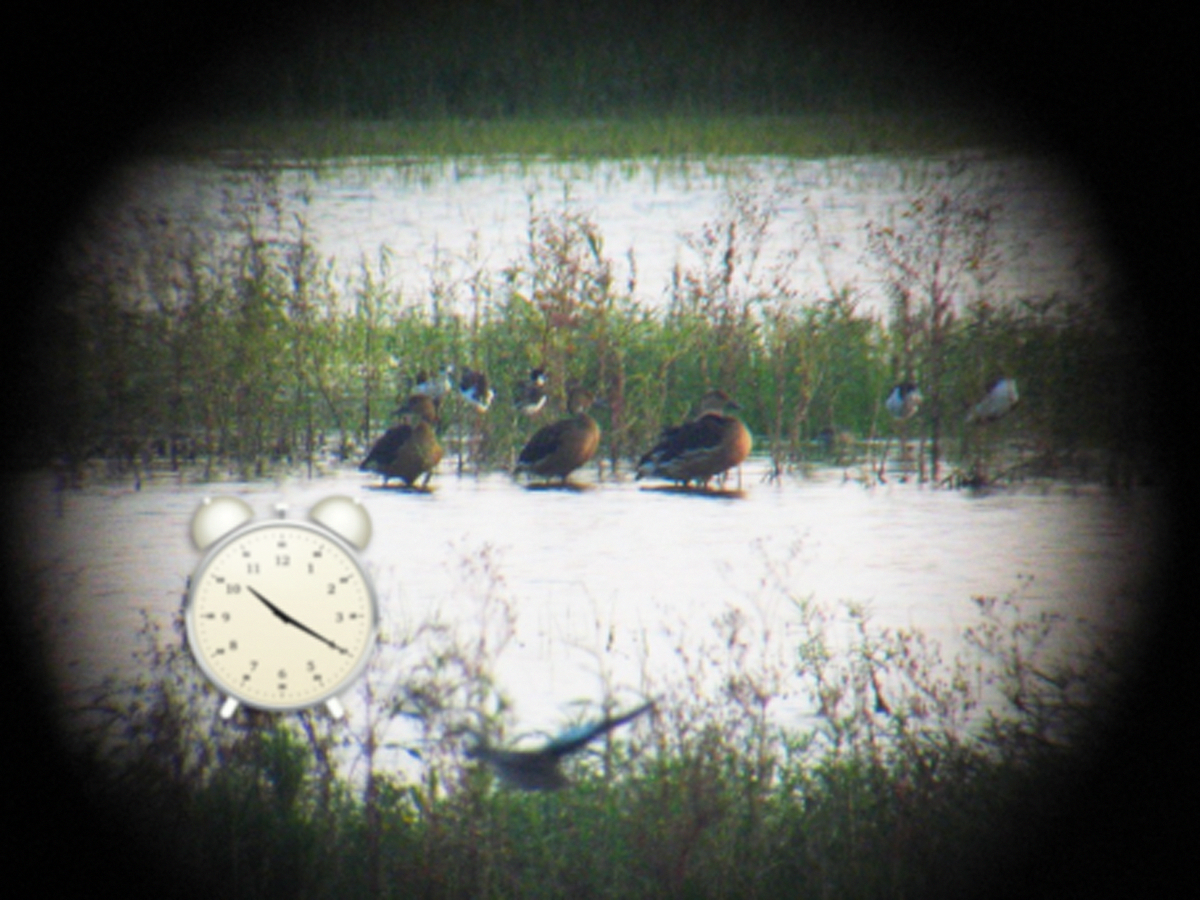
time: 10:20
